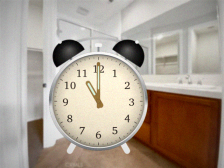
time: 11:00
